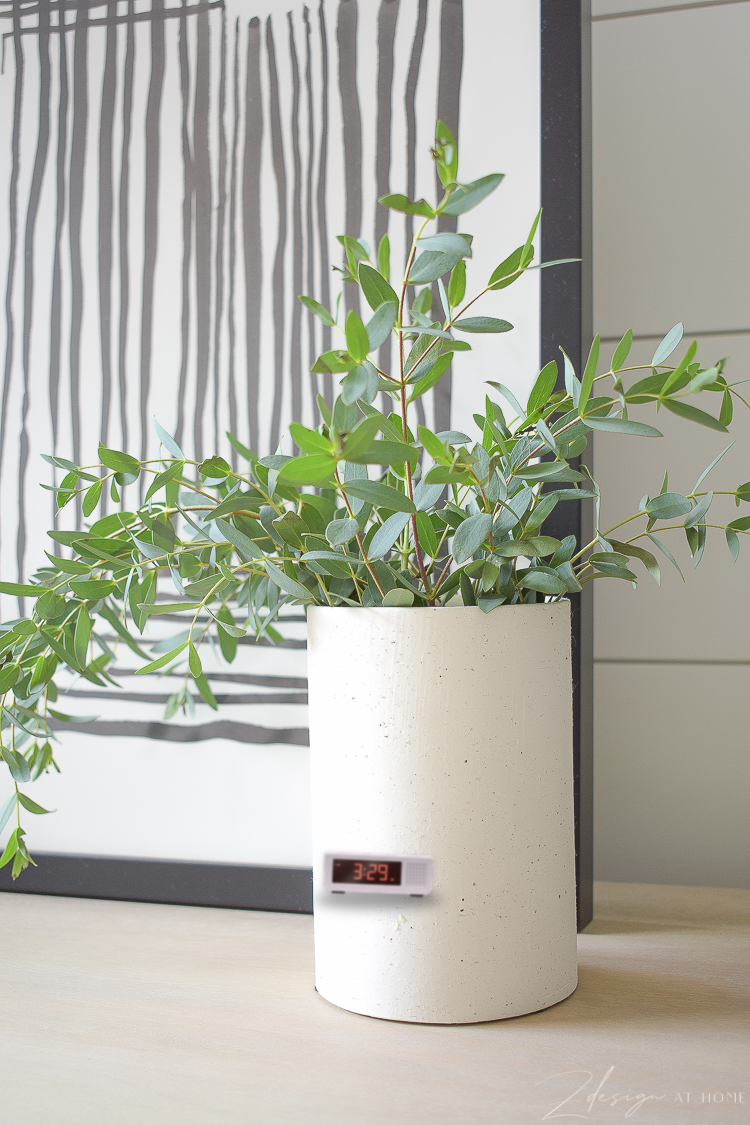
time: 3:29
